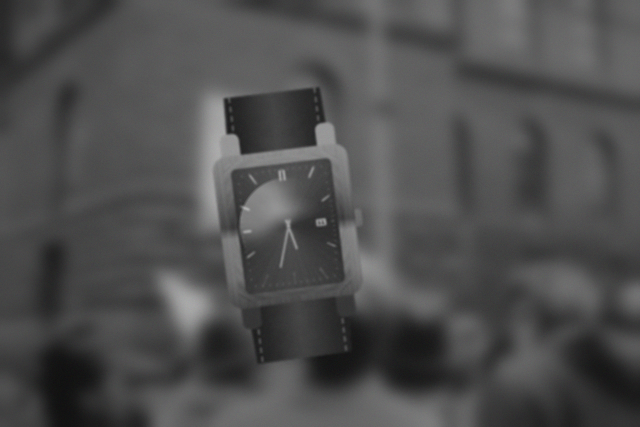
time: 5:33
